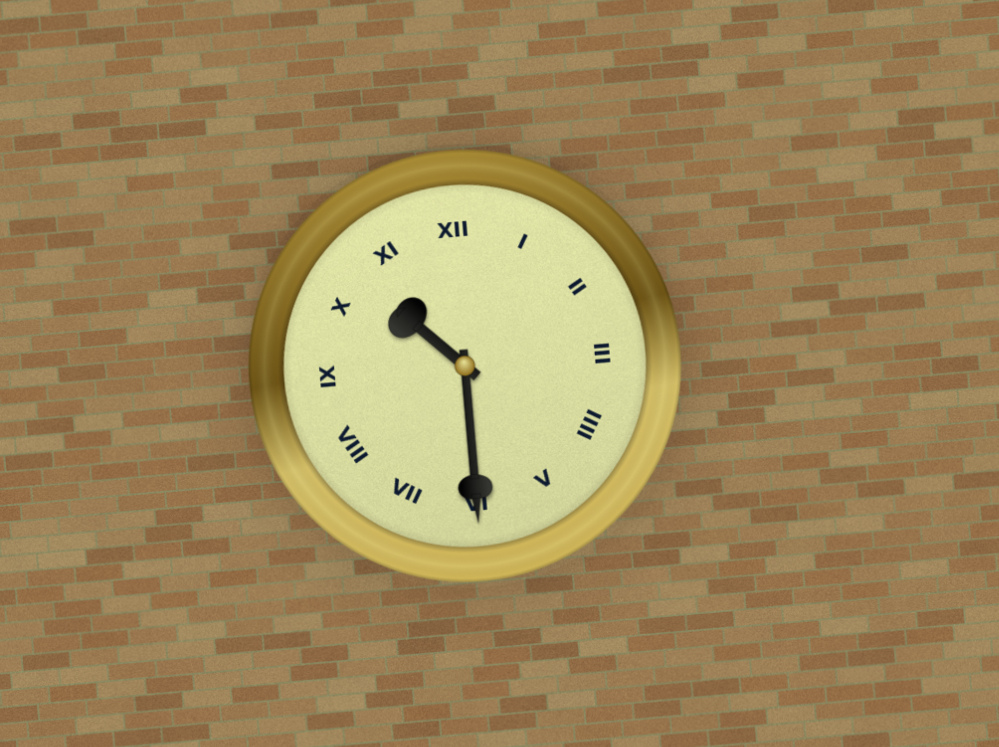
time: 10:30
